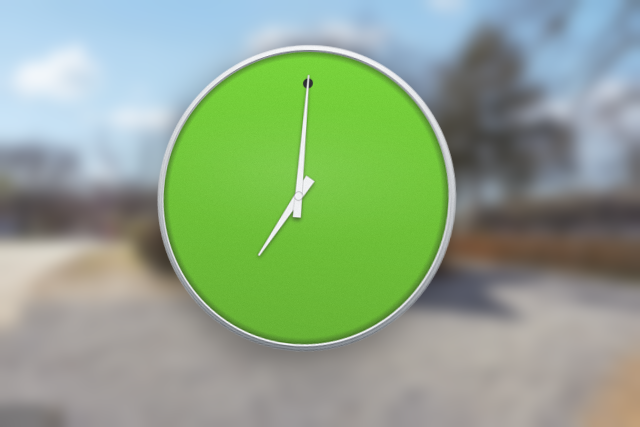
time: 7:00
